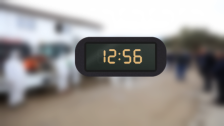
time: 12:56
